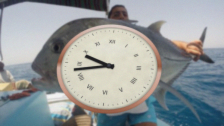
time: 9:43
